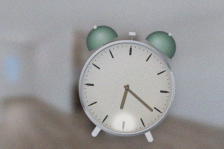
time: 6:21
